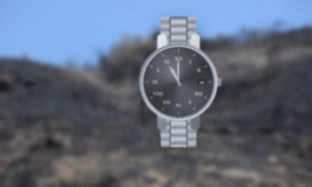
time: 11:00
